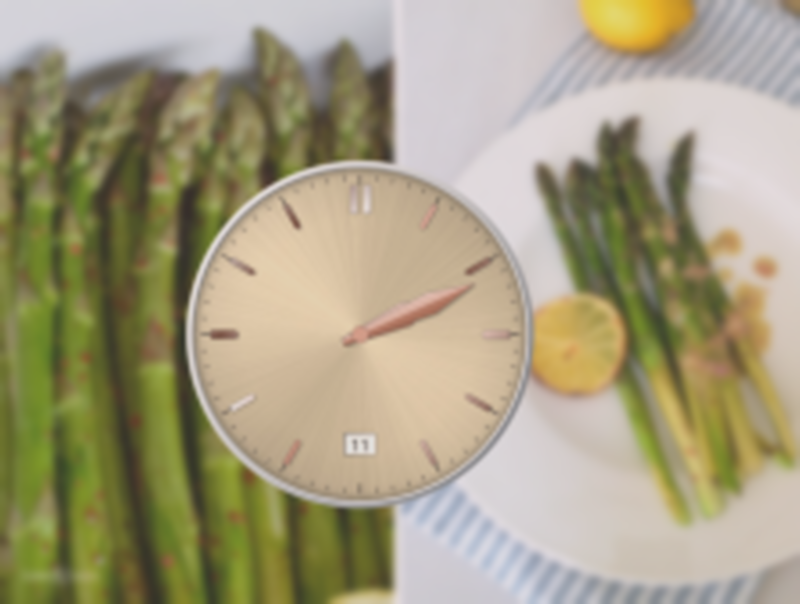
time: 2:11
